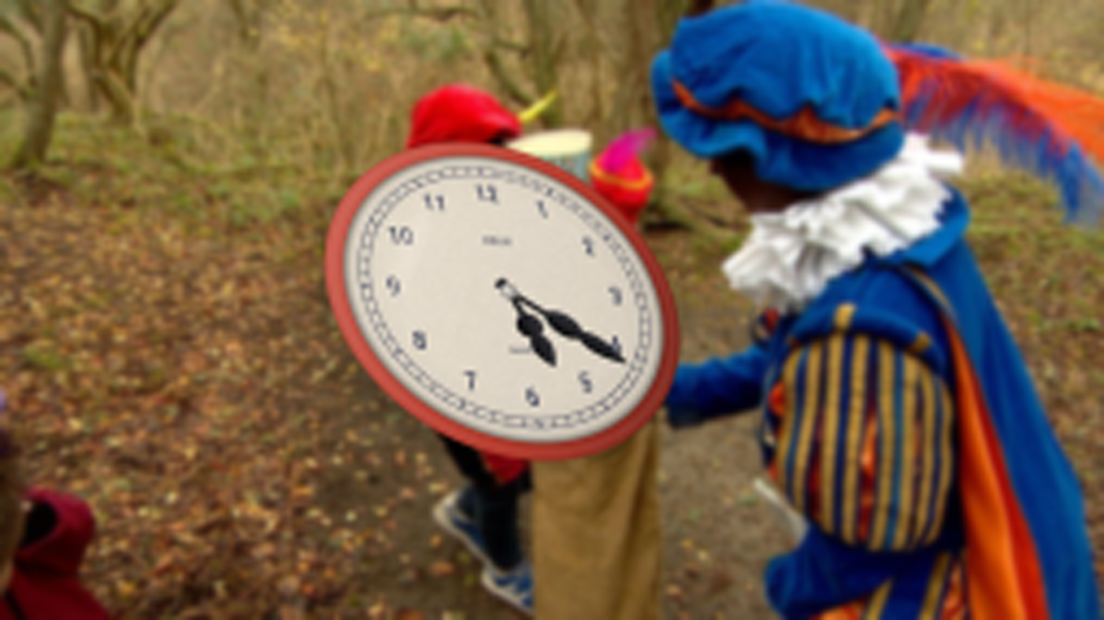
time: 5:21
